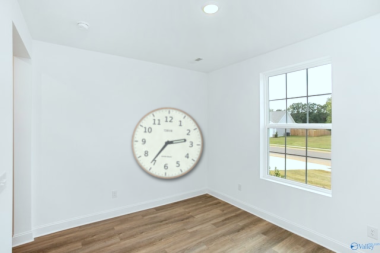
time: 2:36
